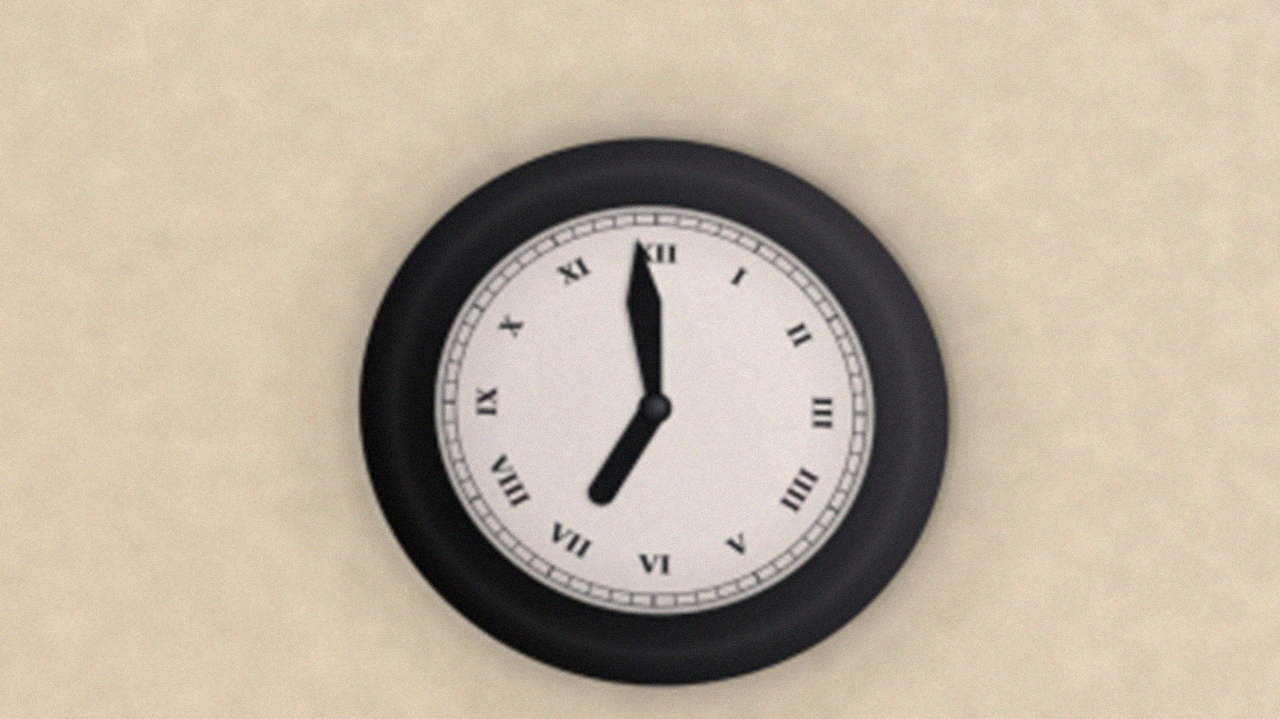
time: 6:59
